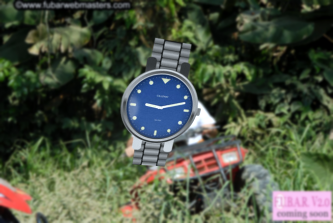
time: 9:12
